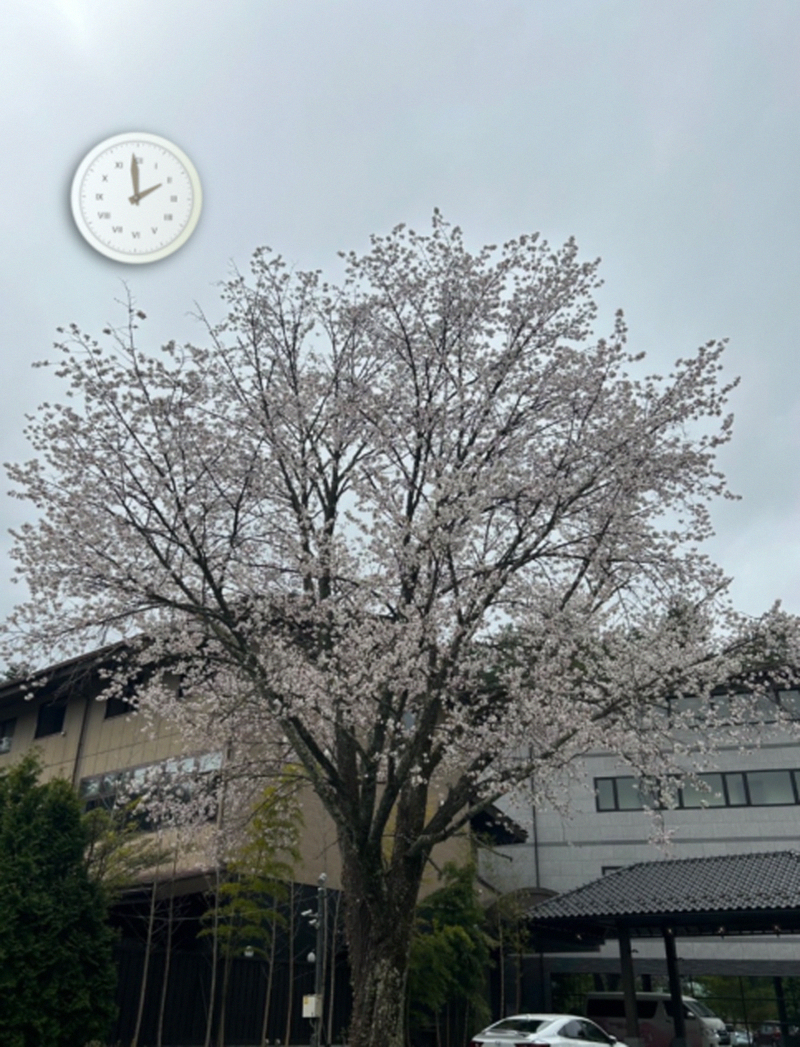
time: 1:59
